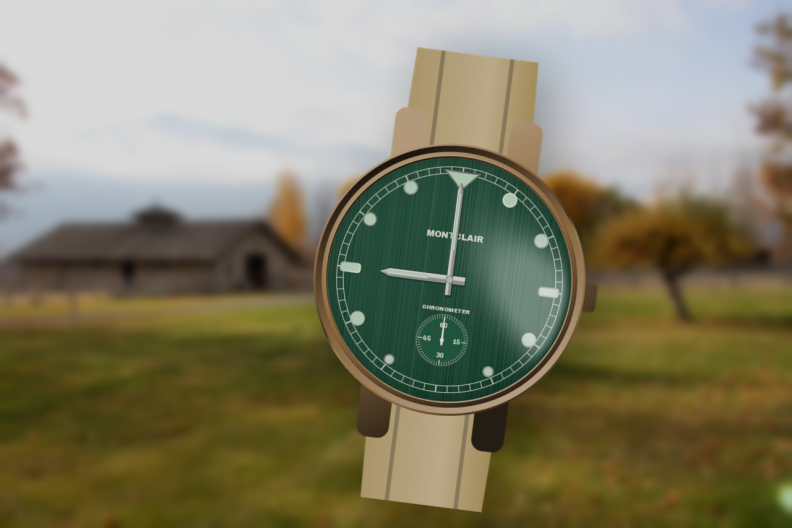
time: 9:00
